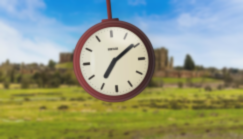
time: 7:09
